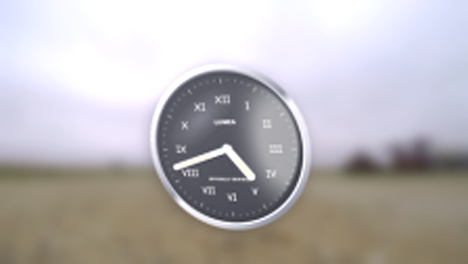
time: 4:42
